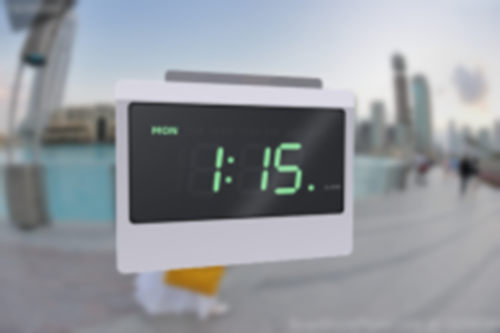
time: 1:15
